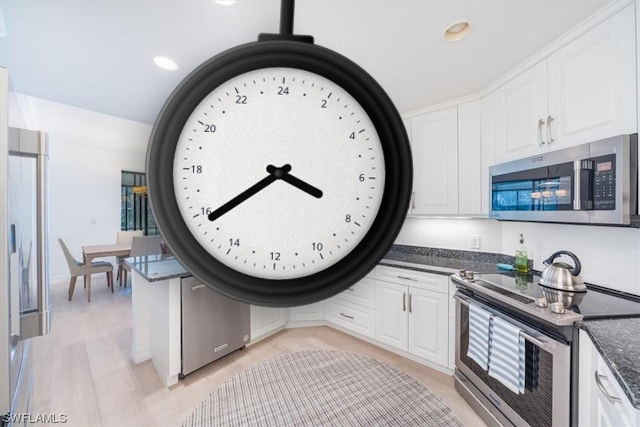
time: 7:39
